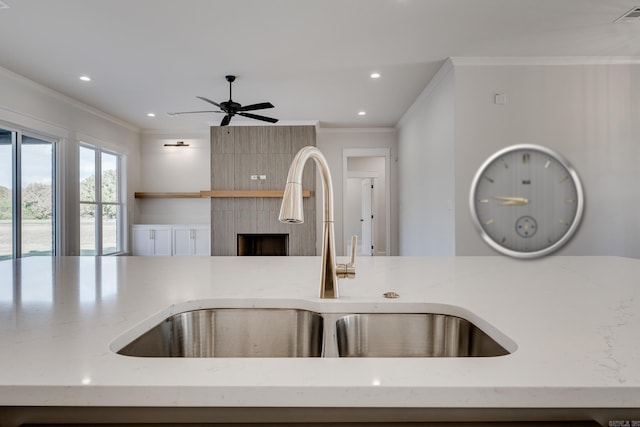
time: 8:46
